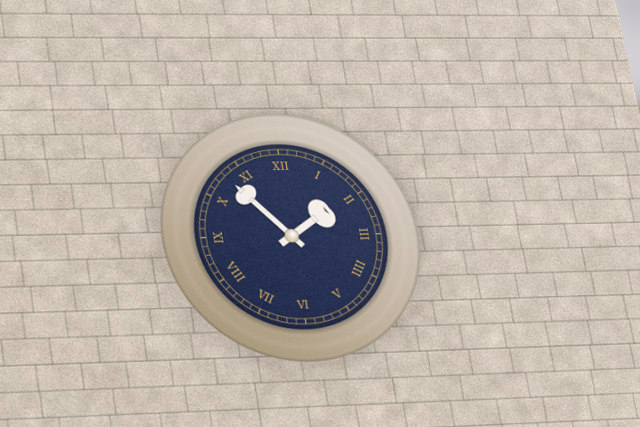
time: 1:53
